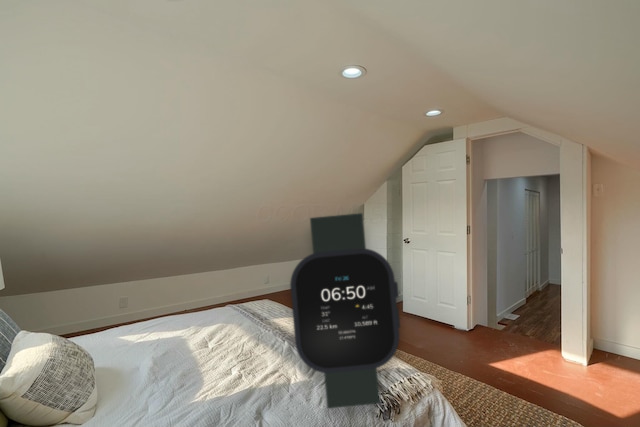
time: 6:50
